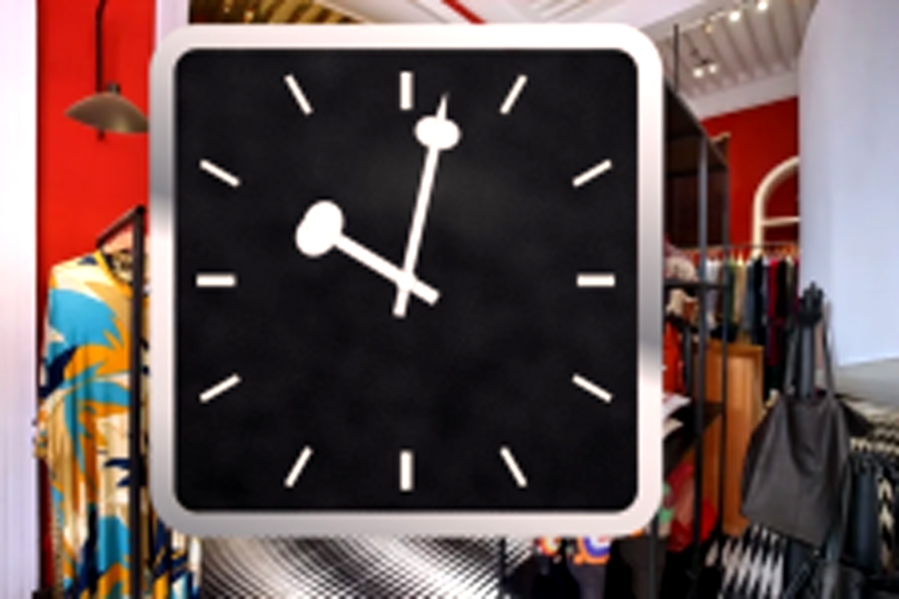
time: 10:02
